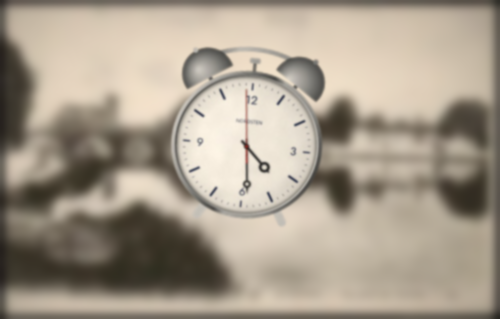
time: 4:28:59
